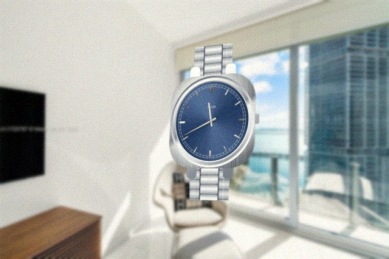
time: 11:41
